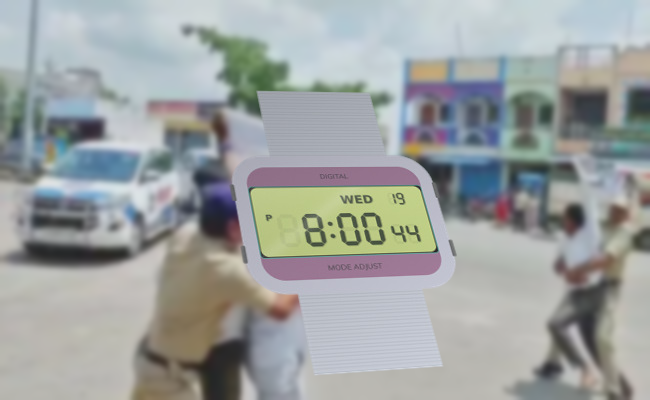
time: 8:00:44
